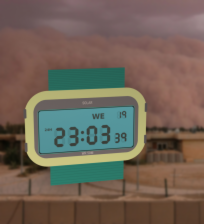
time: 23:03:39
